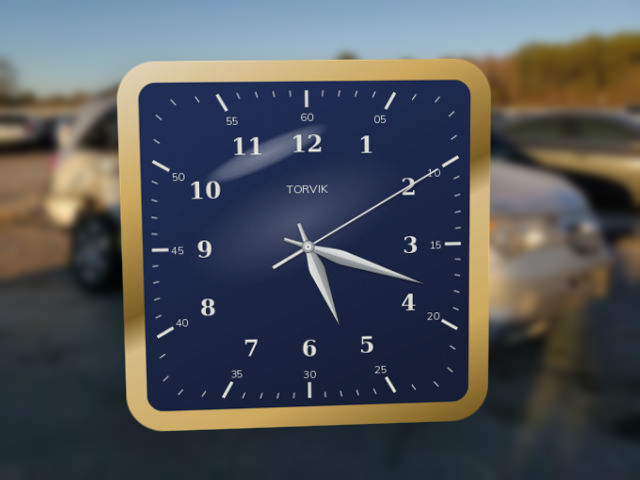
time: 5:18:10
